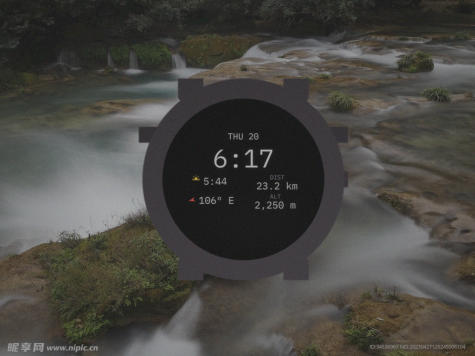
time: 6:17
